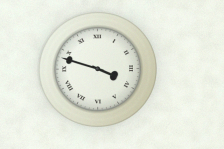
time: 3:48
